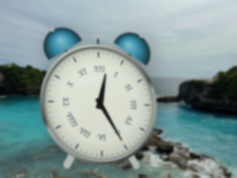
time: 12:25
